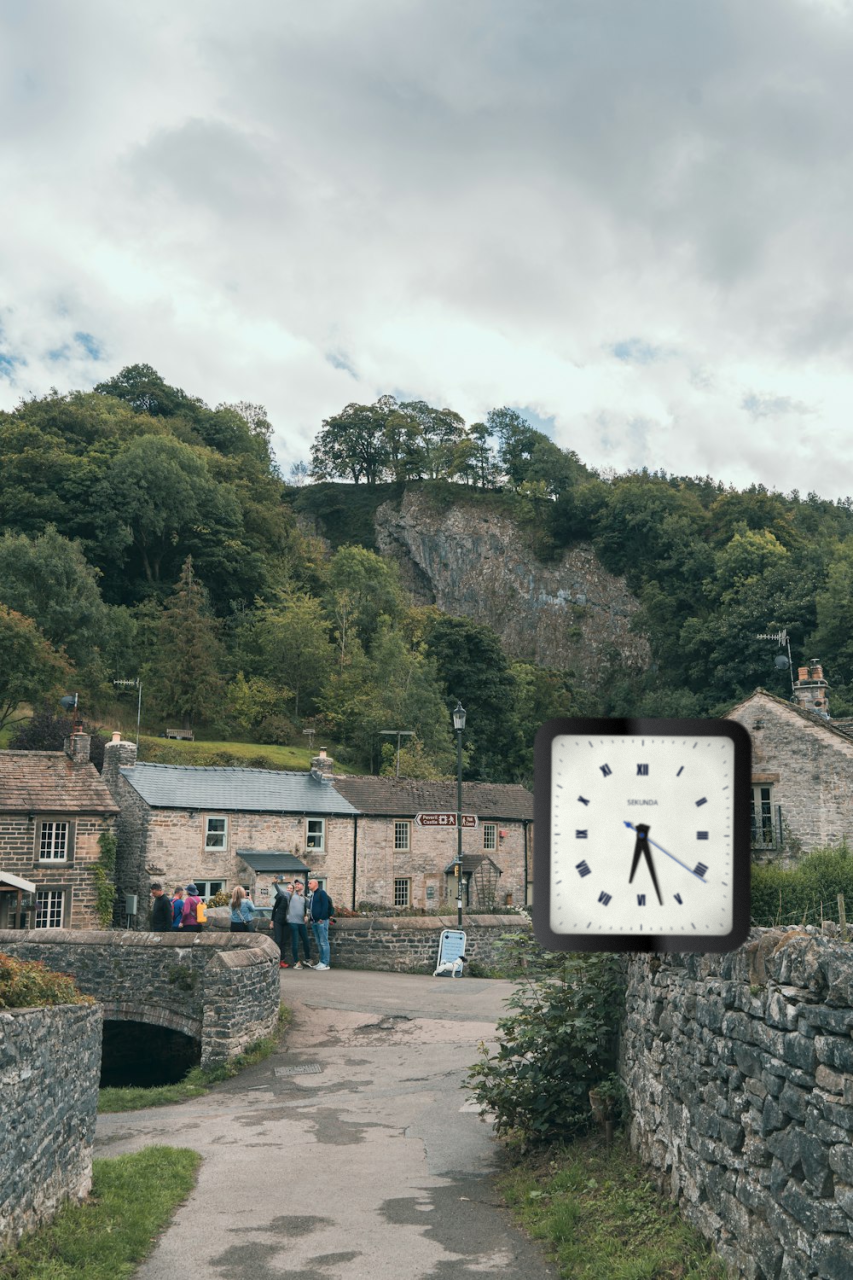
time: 6:27:21
